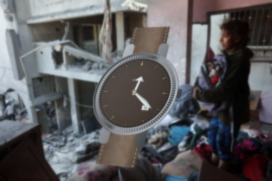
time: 12:21
